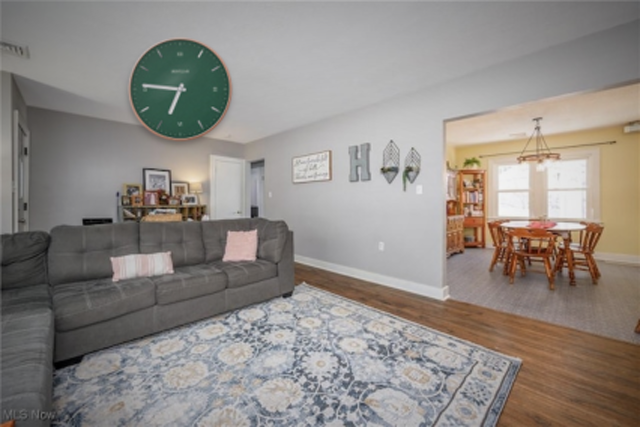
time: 6:46
